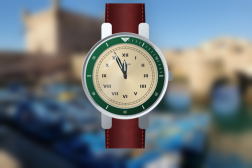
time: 11:56
